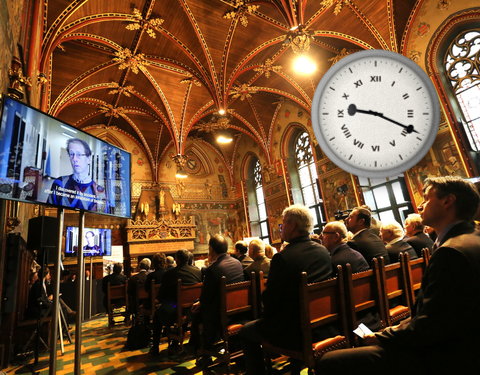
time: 9:19
